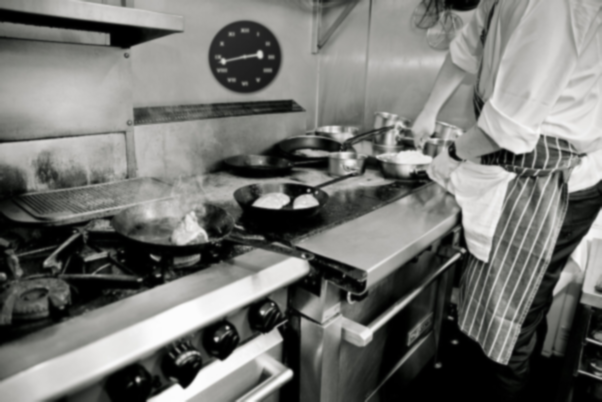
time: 2:43
